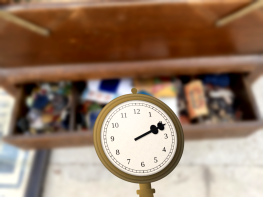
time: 2:11
